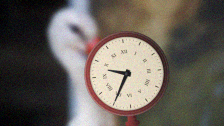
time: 9:35
